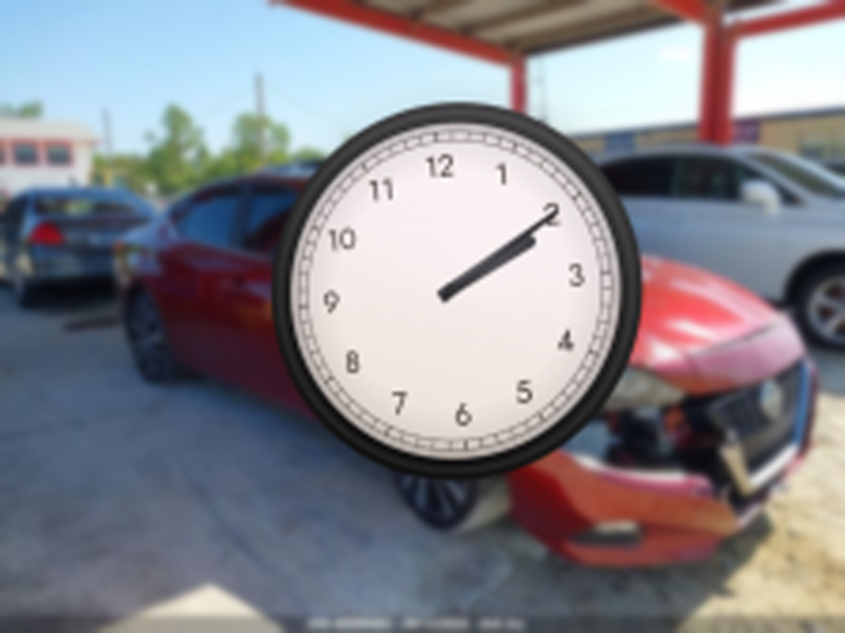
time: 2:10
